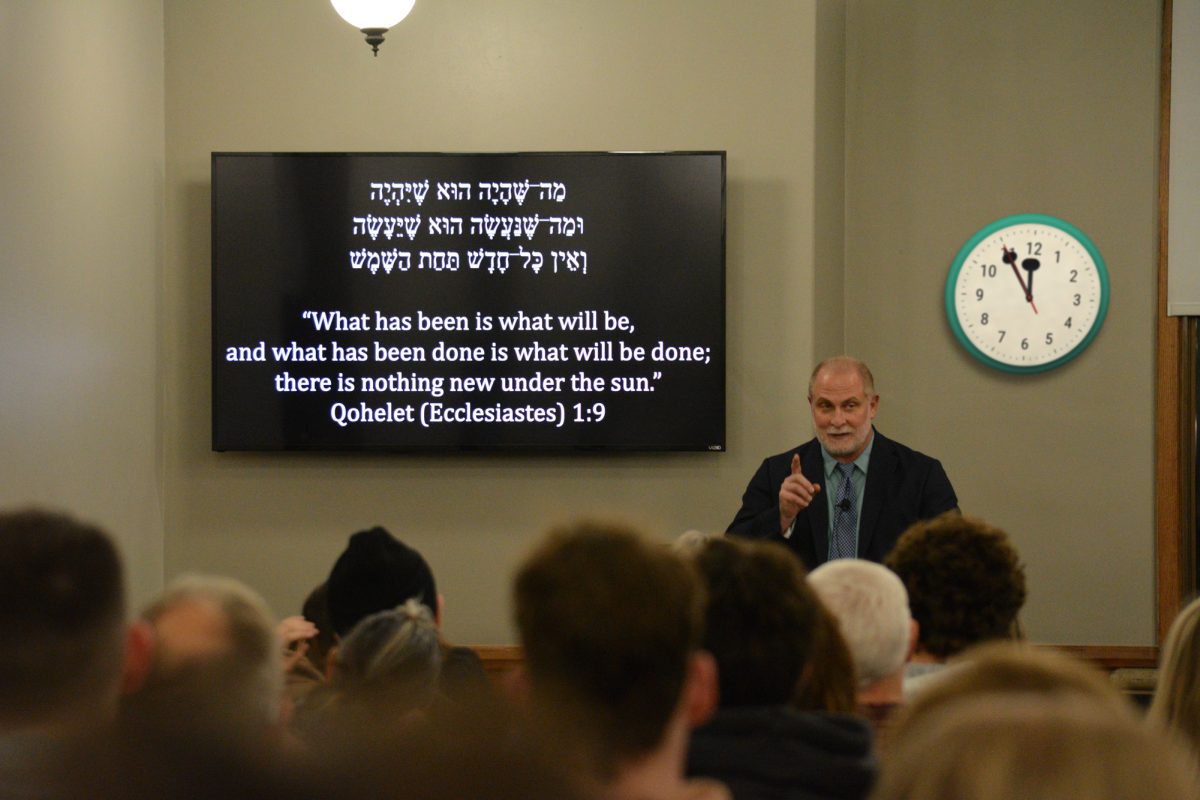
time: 11:54:55
